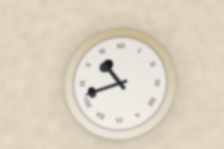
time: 10:42
